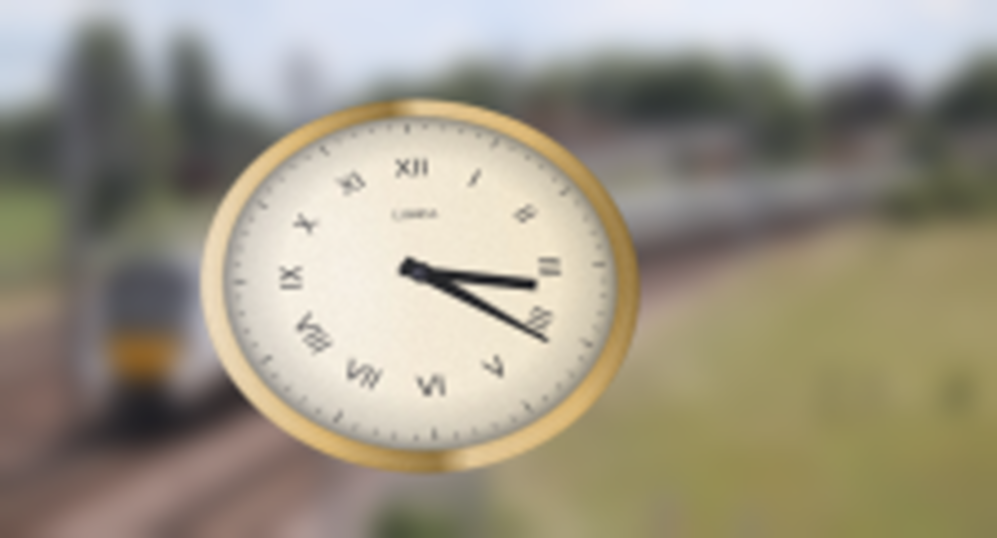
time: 3:21
